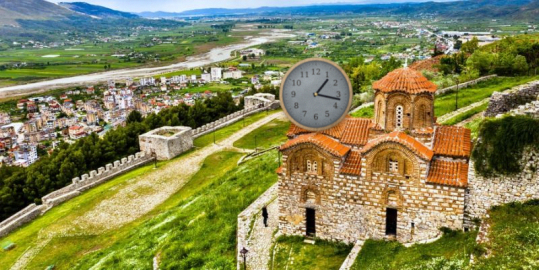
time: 1:17
